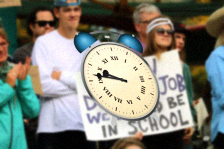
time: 9:47
